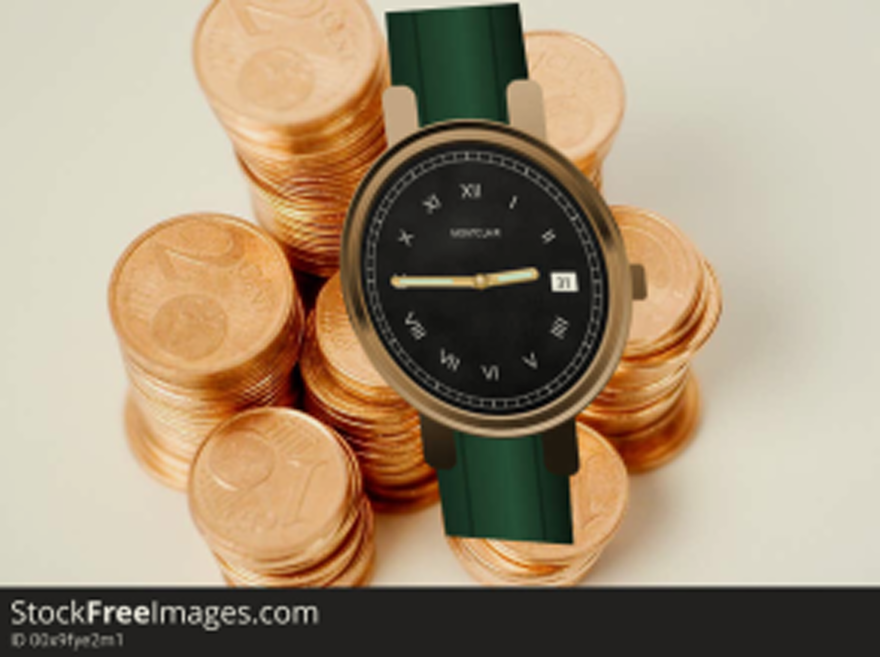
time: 2:45
